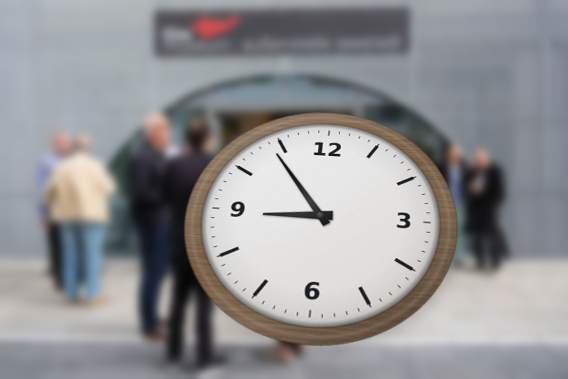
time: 8:54
